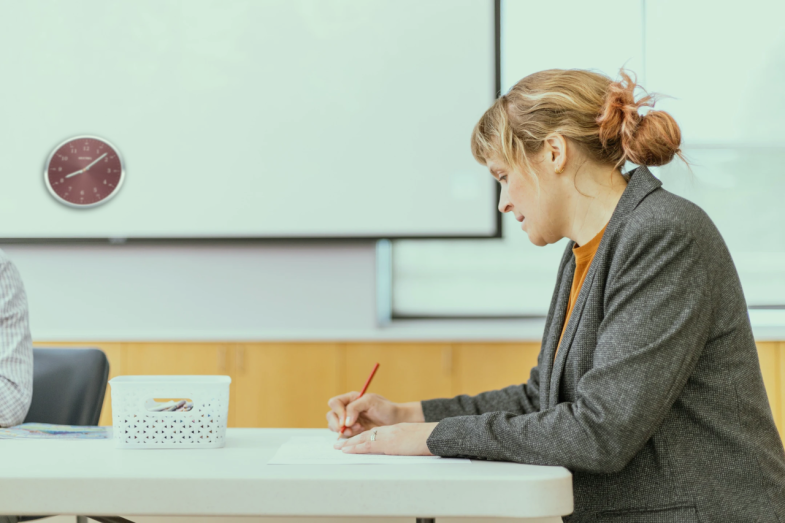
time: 8:08
